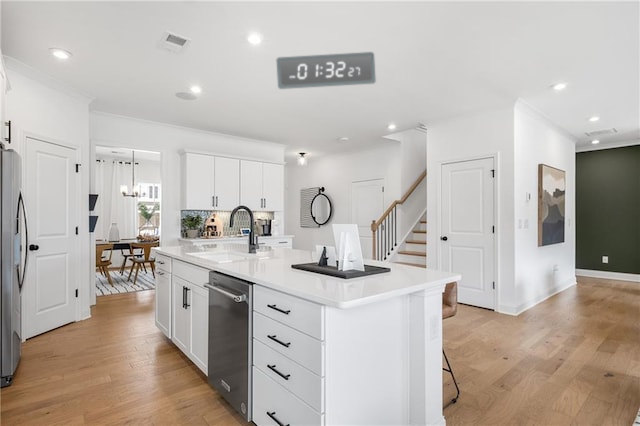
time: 1:32
